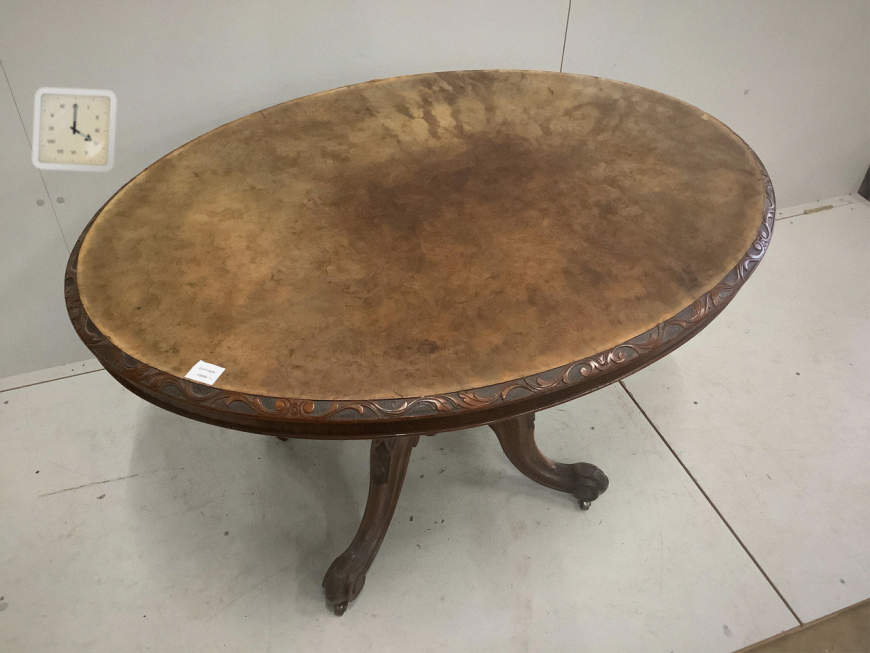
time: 4:00
